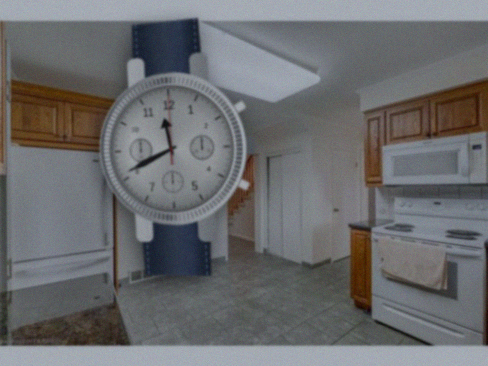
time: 11:41
